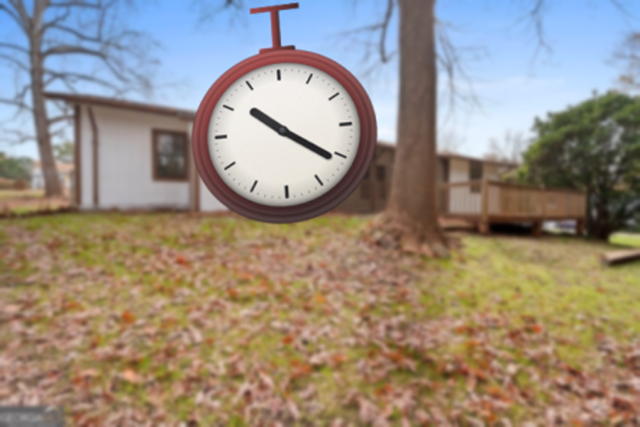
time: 10:21
